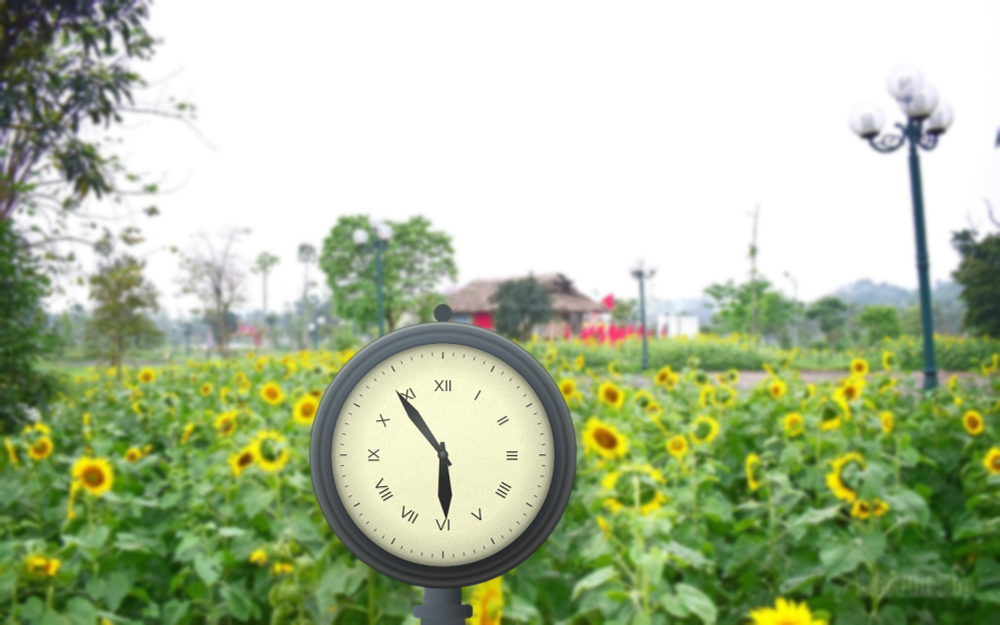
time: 5:54
